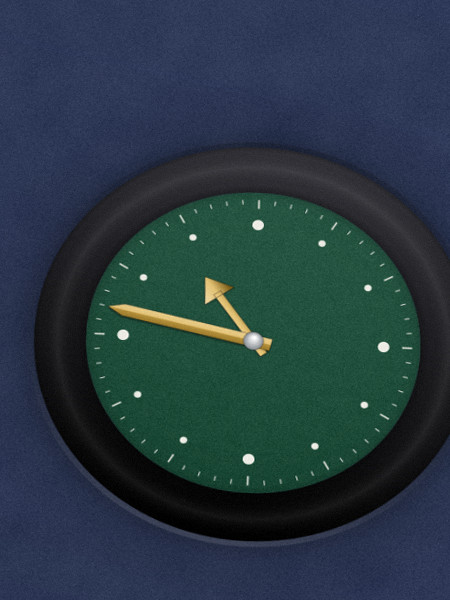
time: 10:47
